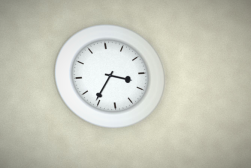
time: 3:36
